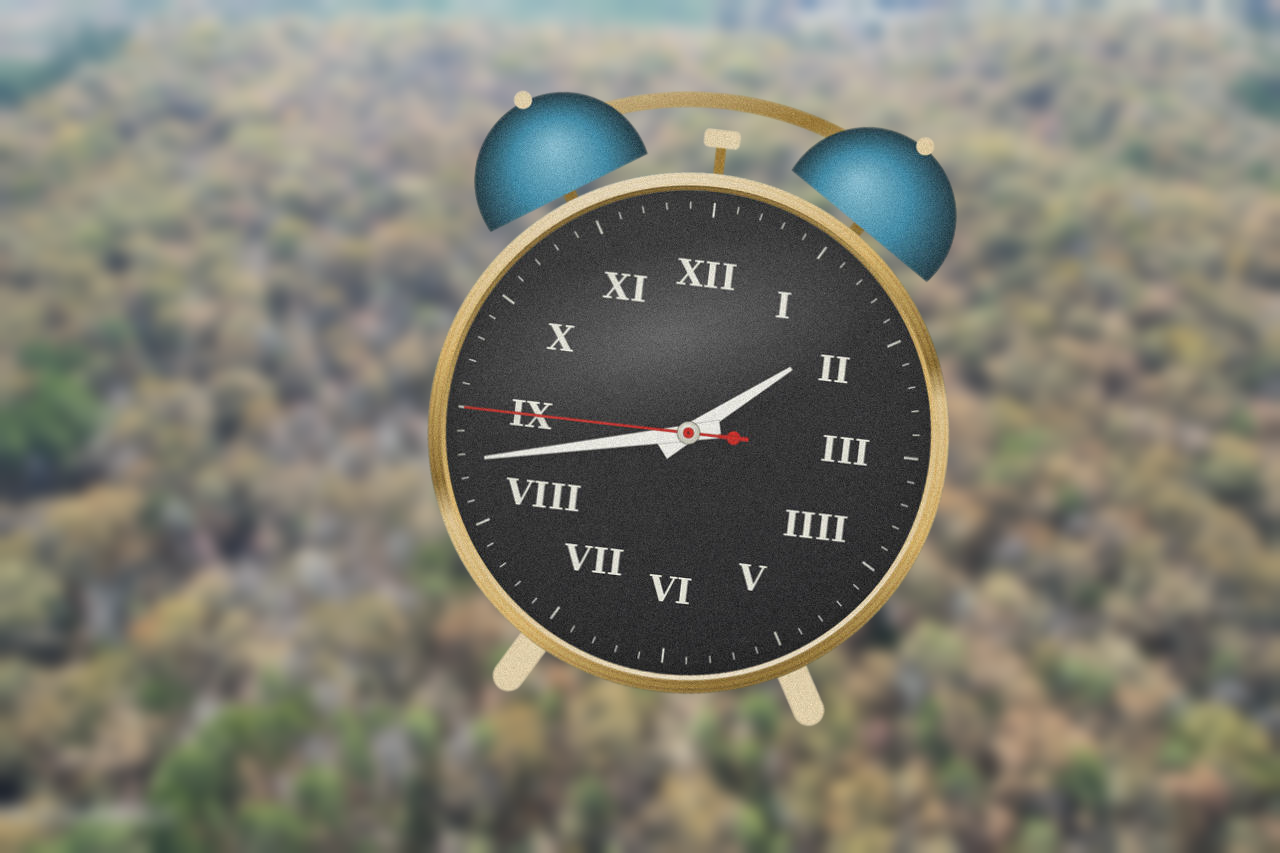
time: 1:42:45
